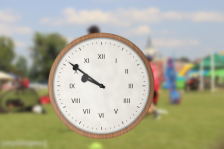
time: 9:51
